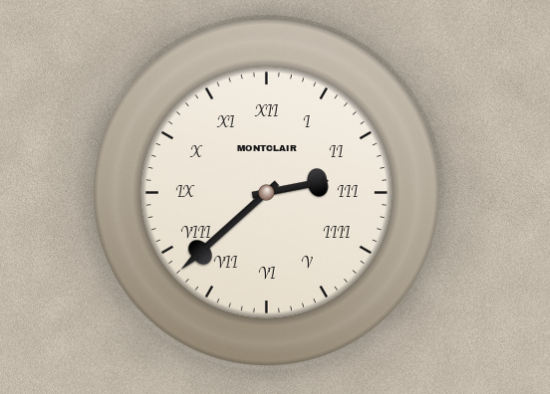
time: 2:38
